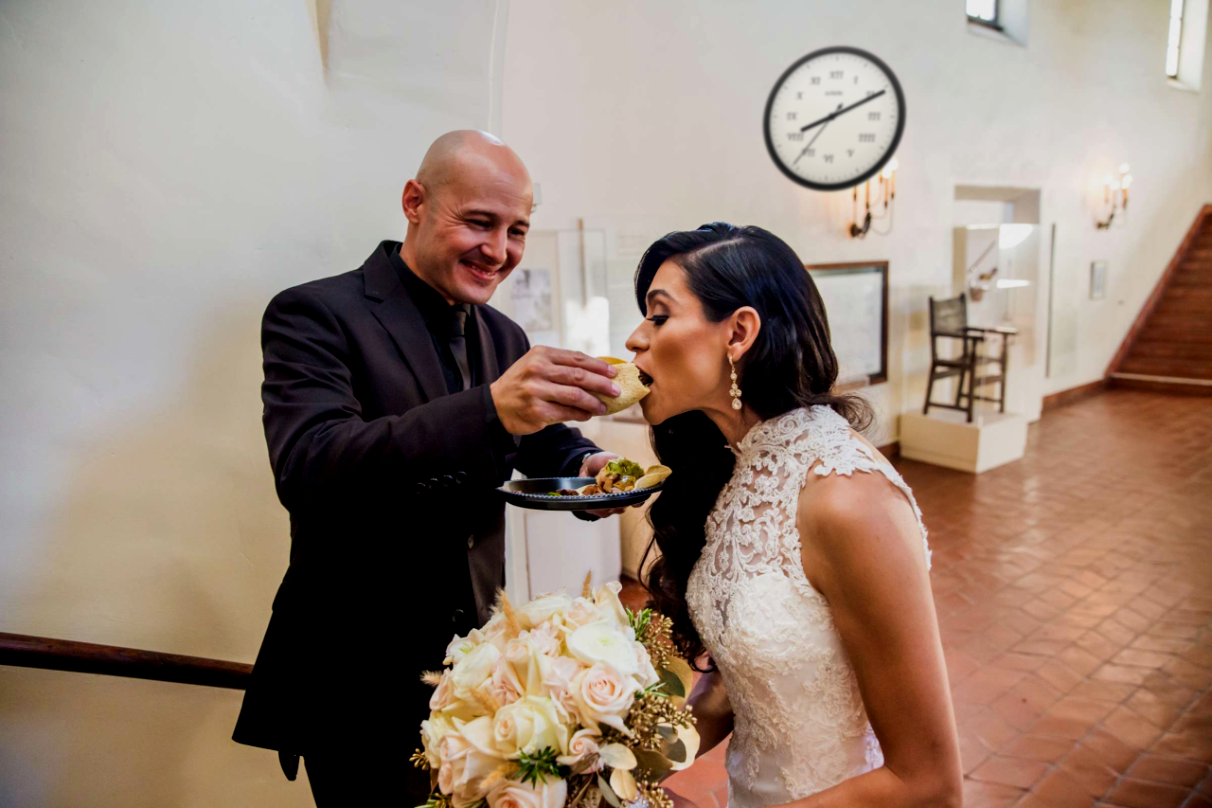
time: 8:10:36
